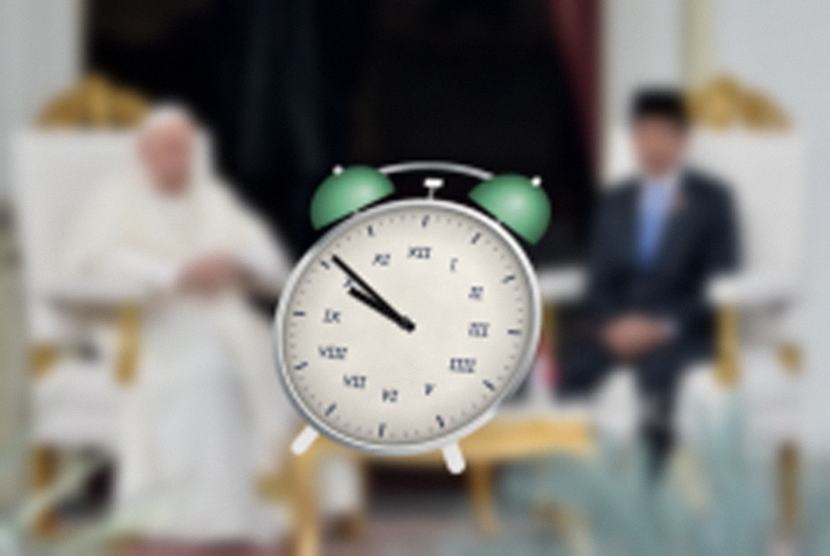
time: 9:51
